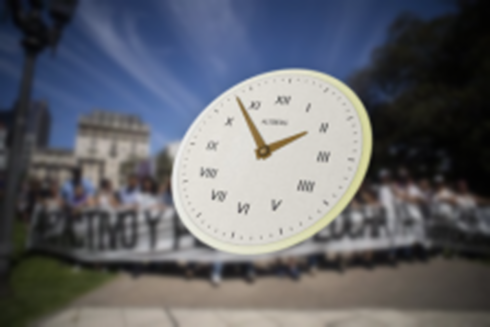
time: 1:53
